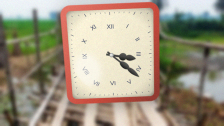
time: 3:22
